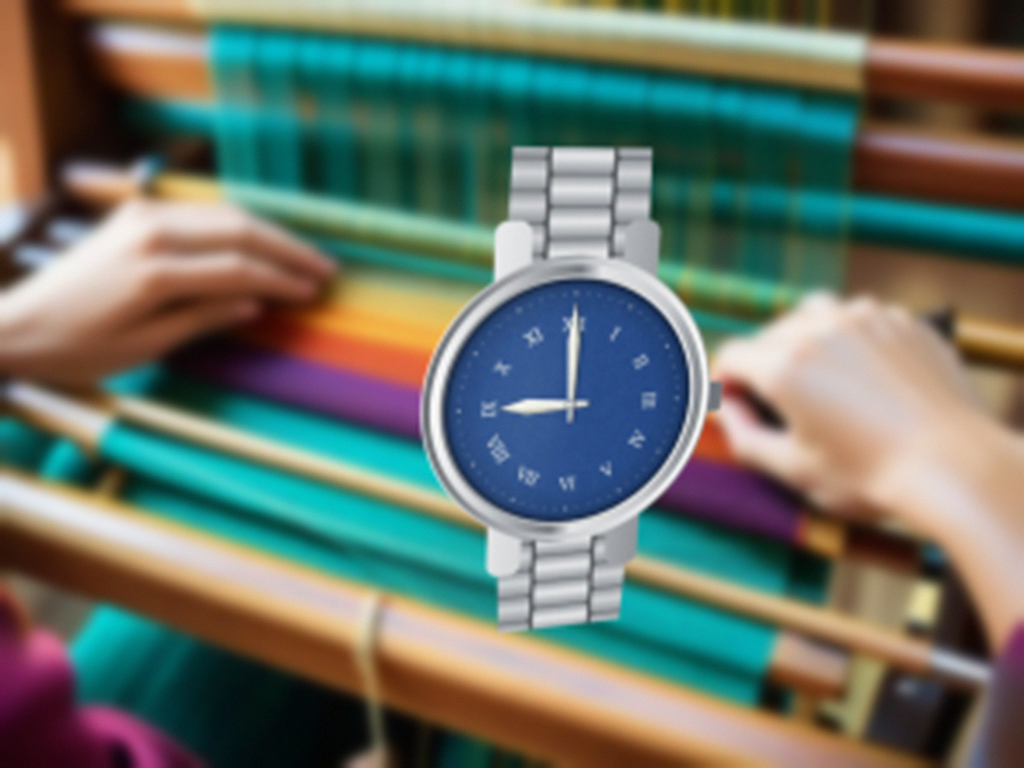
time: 9:00
